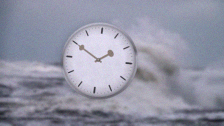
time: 1:50
